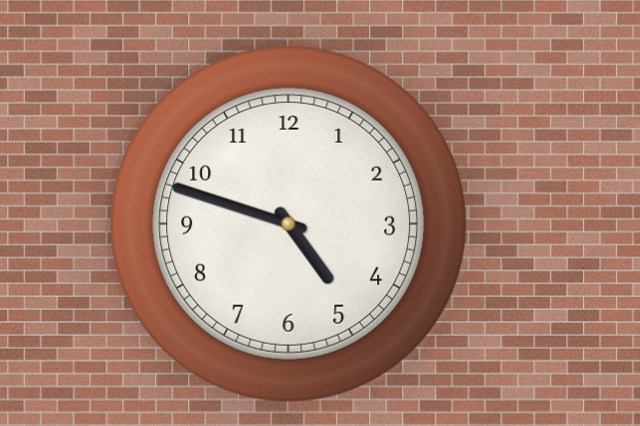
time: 4:48
